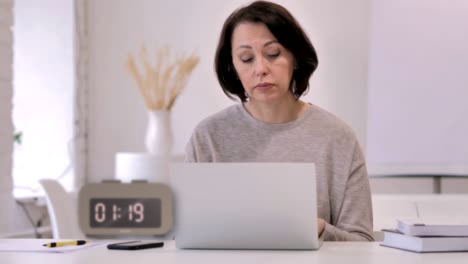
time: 1:19
